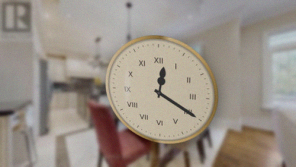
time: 12:20
